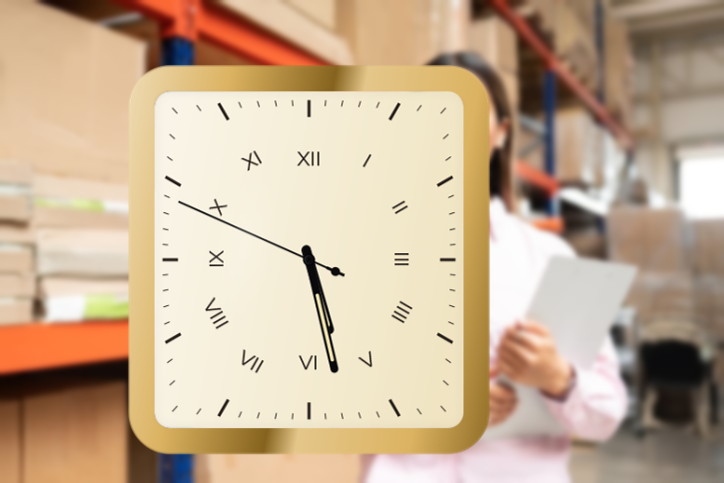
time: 5:27:49
